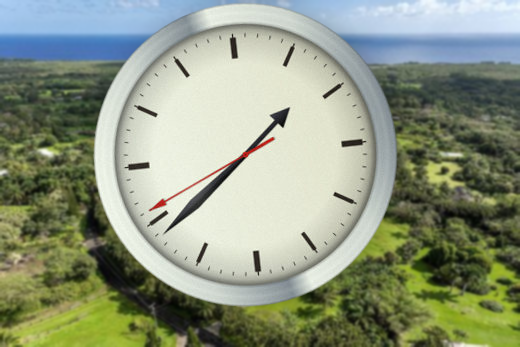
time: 1:38:41
